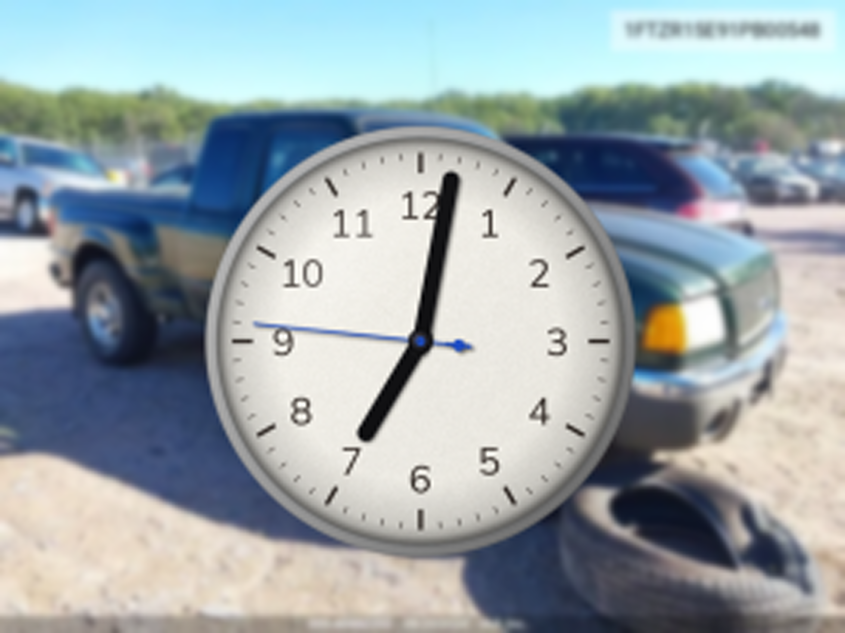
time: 7:01:46
